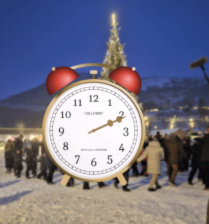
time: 2:11
